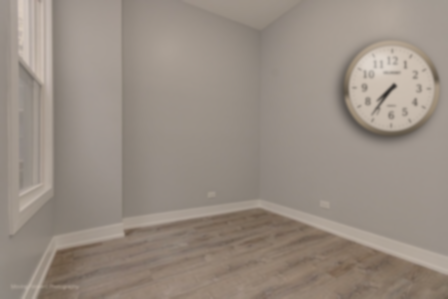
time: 7:36
